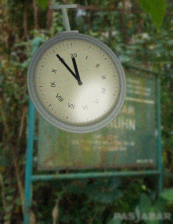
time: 11:55
